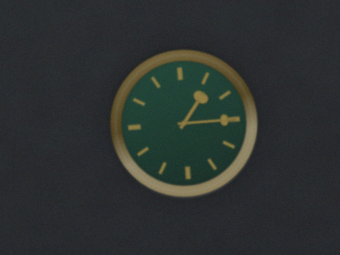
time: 1:15
